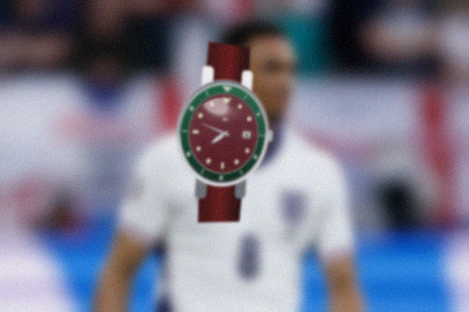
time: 7:48
